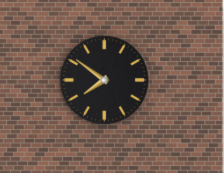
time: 7:51
